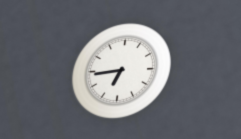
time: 6:44
